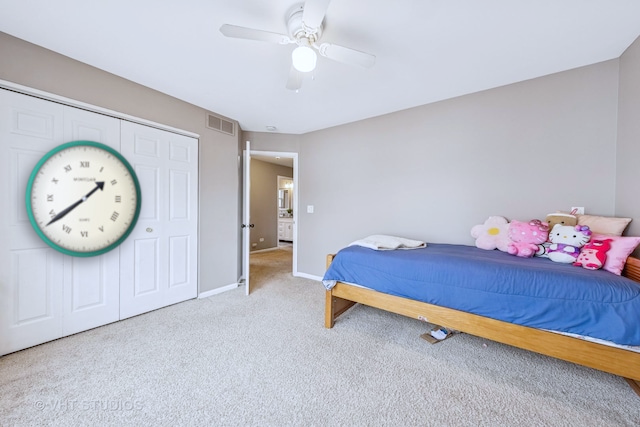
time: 1:39
